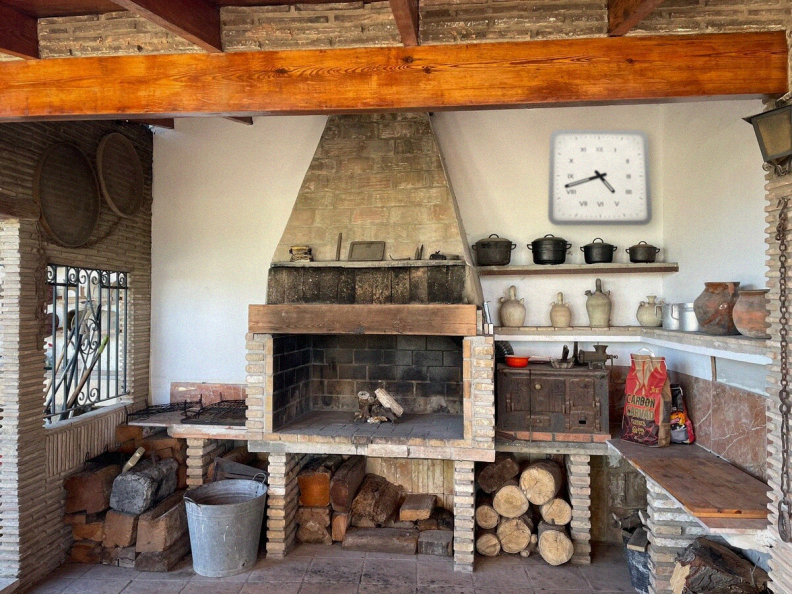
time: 4:42
